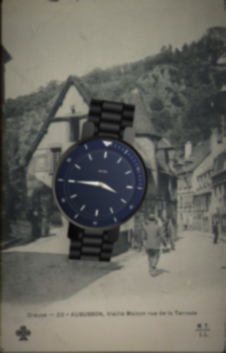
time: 3:45
